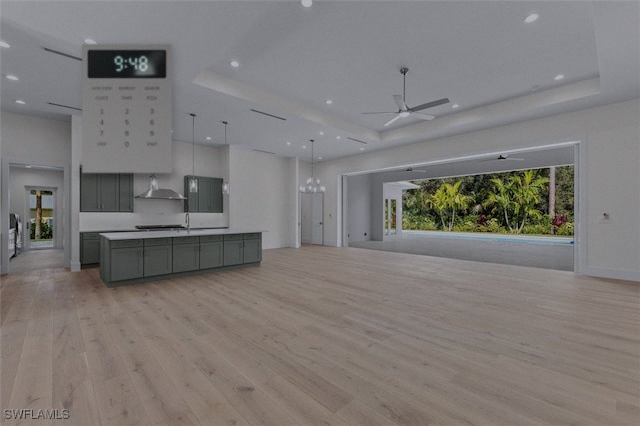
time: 9:48
